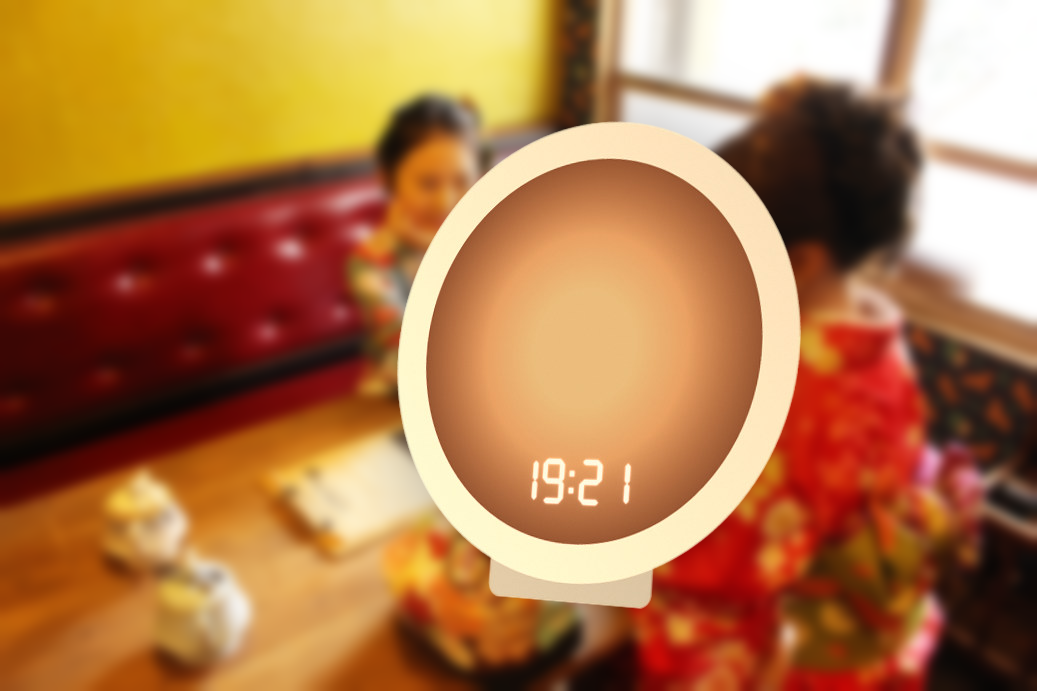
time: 19:21
